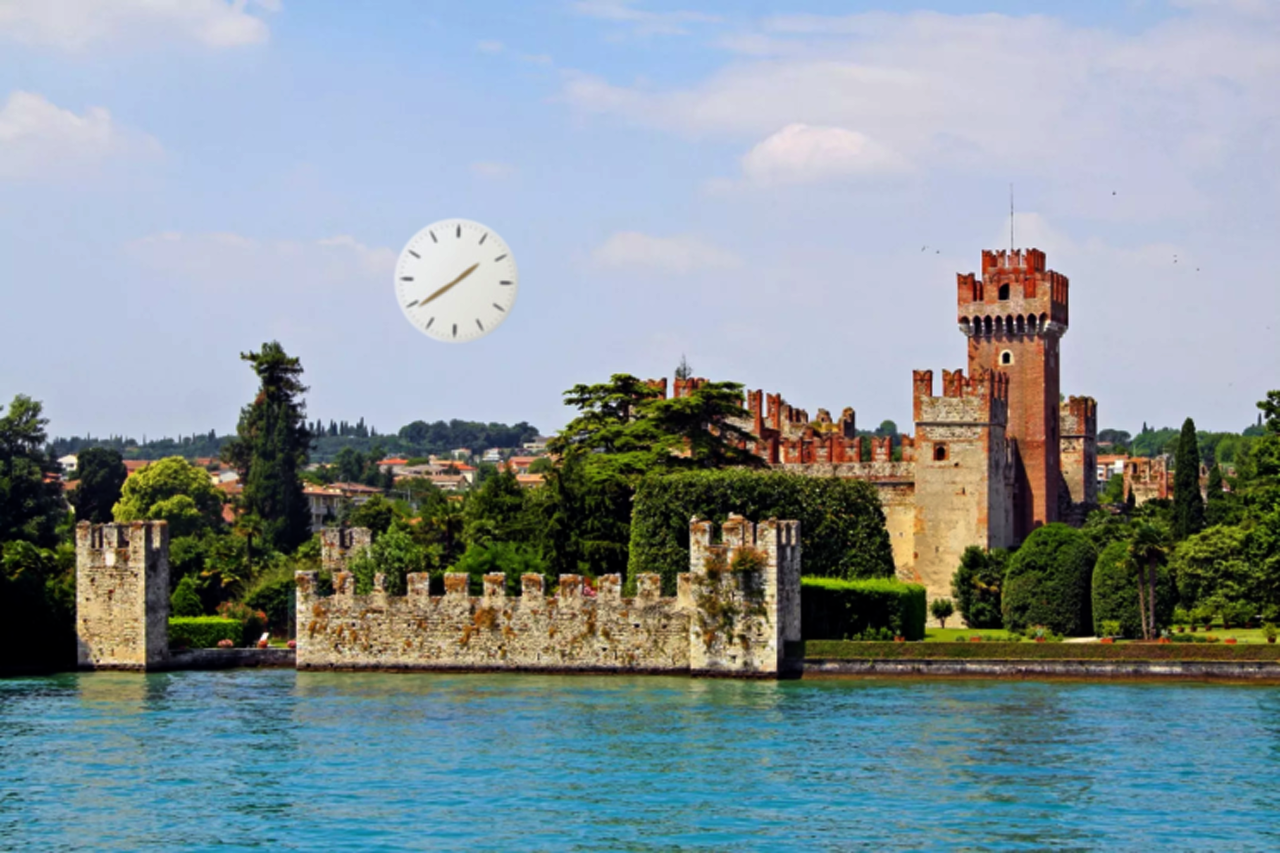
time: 1:39
